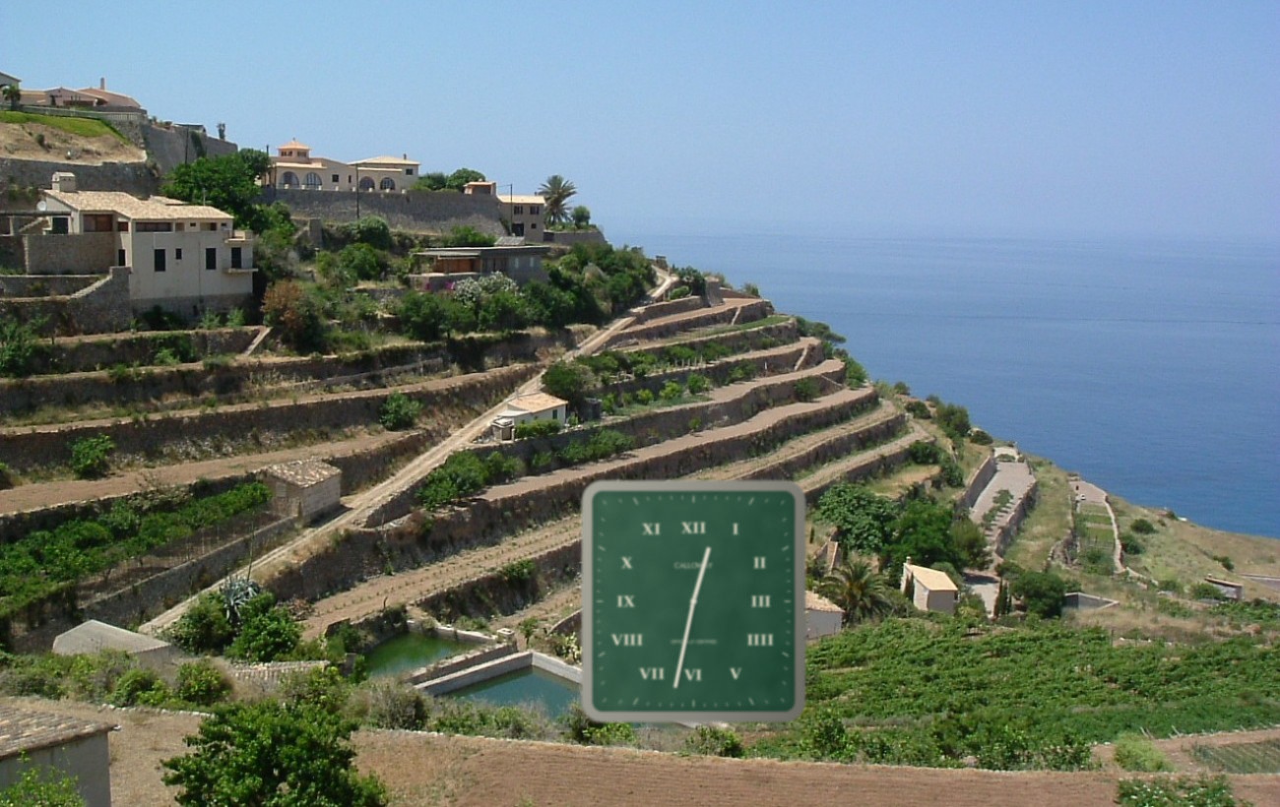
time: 12:32
